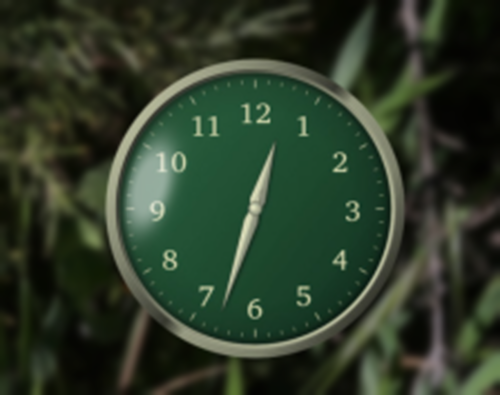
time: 12:33
